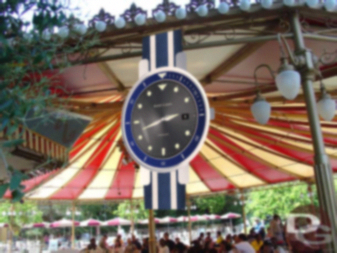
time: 2:42
